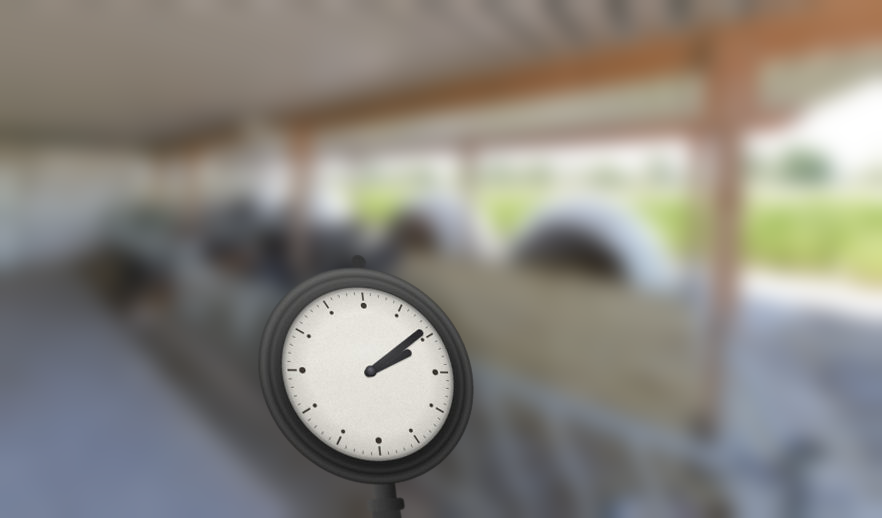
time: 2:09
